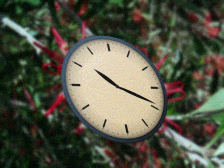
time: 10:19
